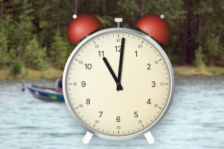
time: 11:01
